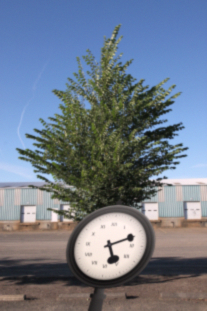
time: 5:11
